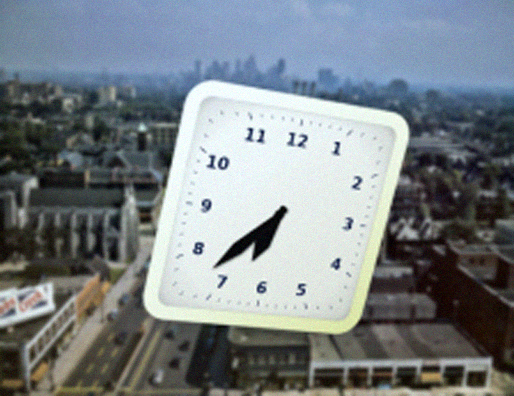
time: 6:37
